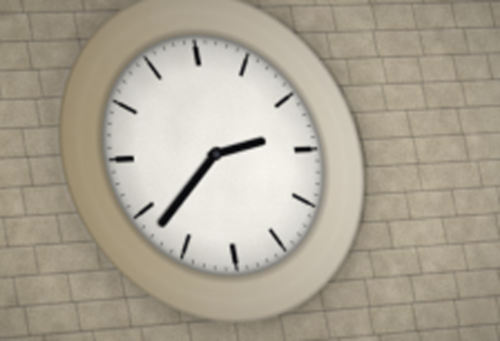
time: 2:38
